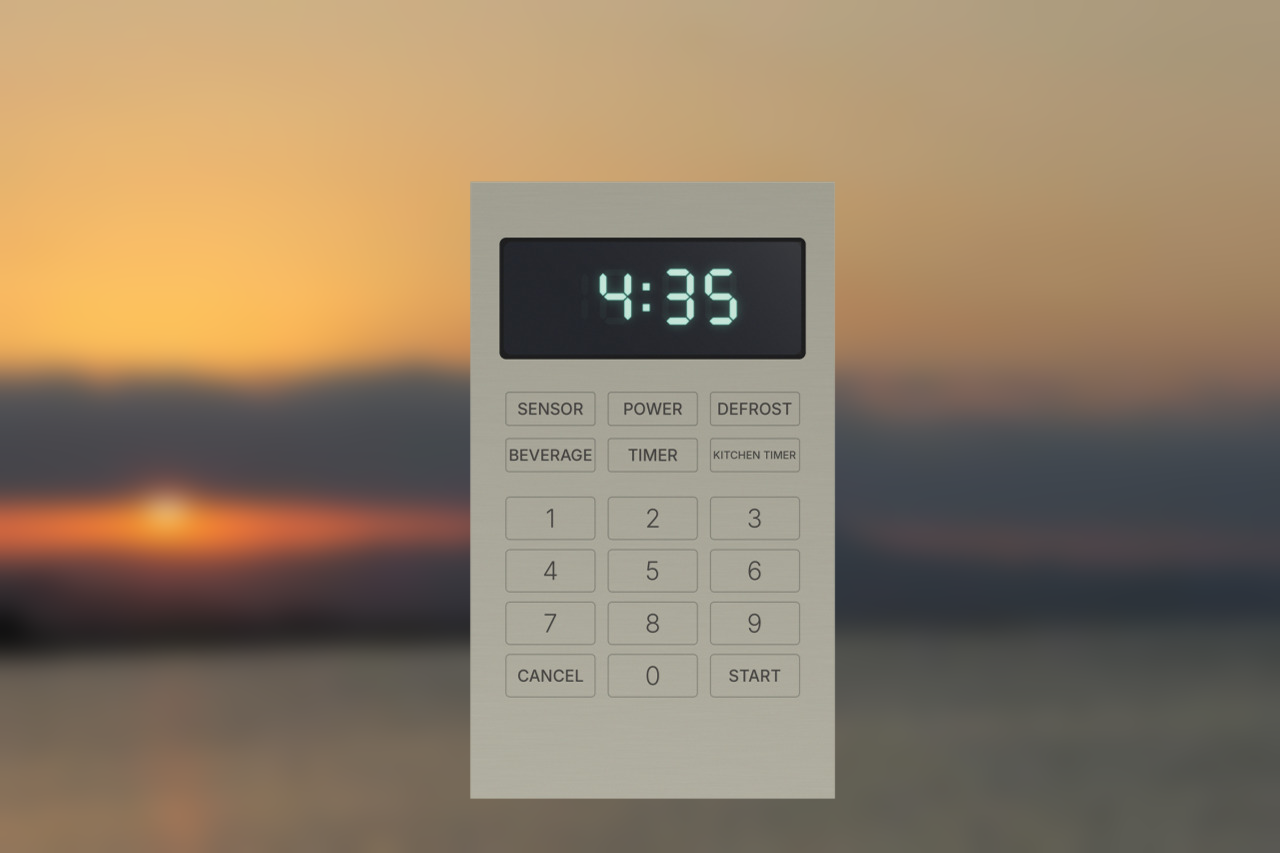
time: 4:35
